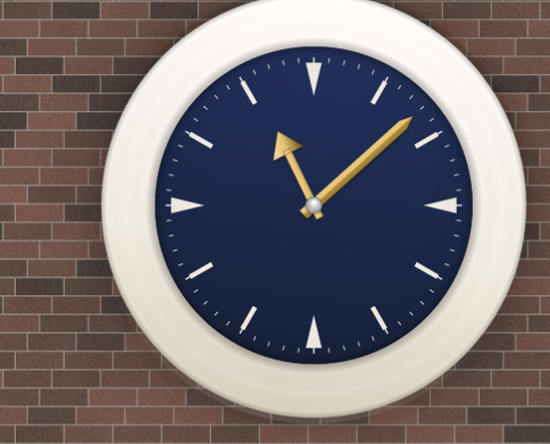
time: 11:08
